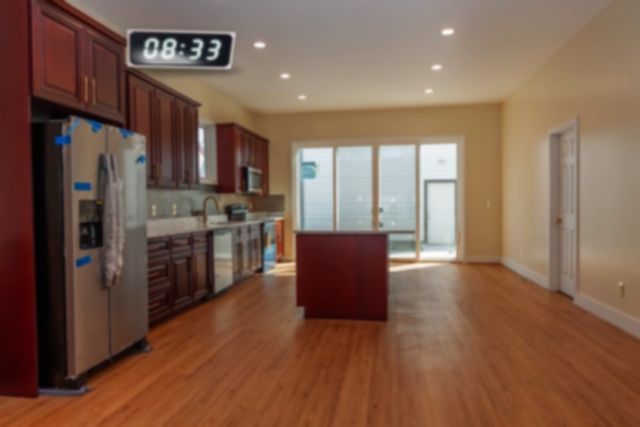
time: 8:33
